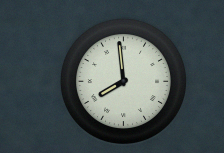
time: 7:59
